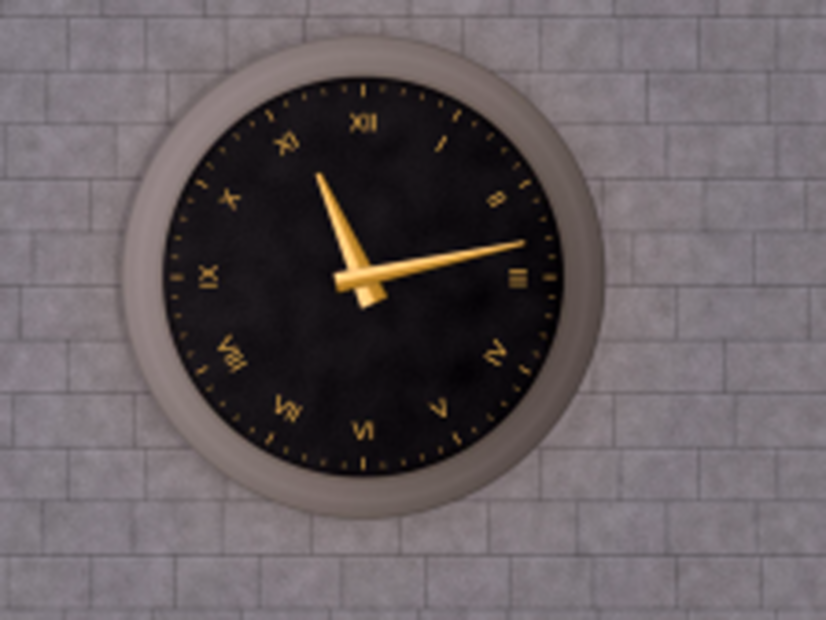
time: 11:13
